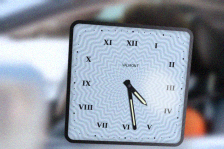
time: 4:28
